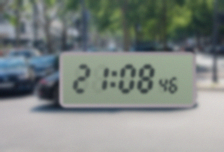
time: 21:08:46
